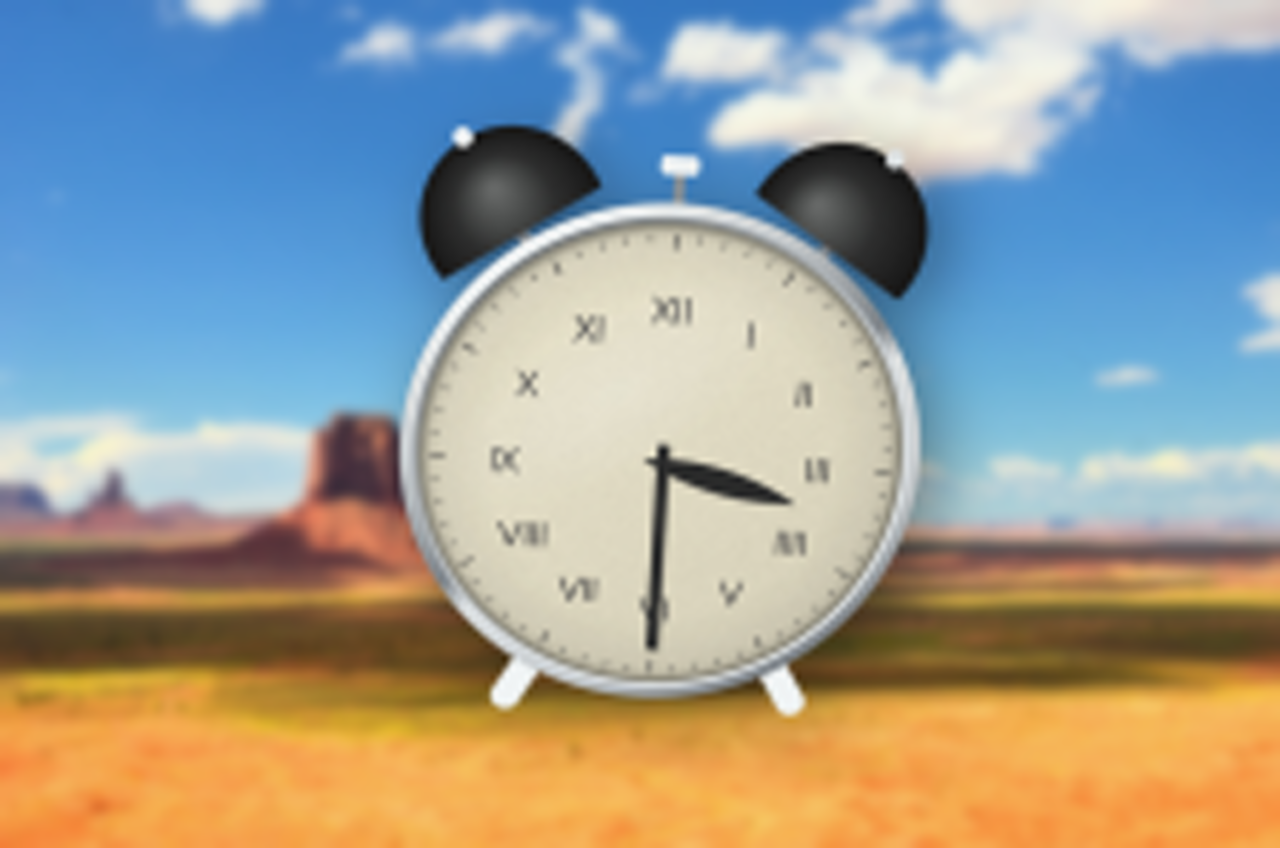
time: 3:30
